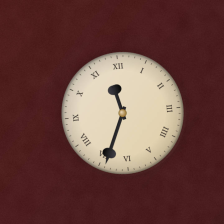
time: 11:34
